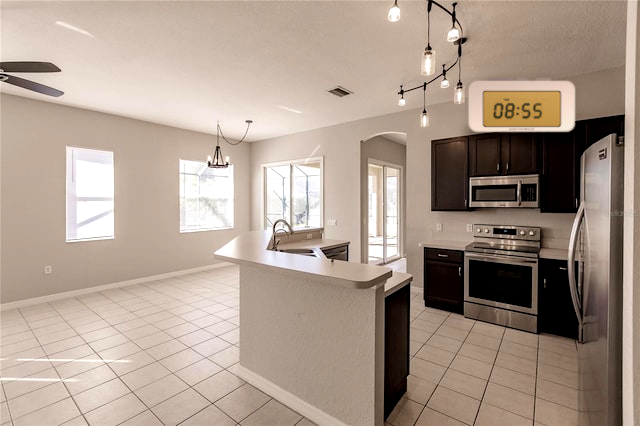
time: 8:55
